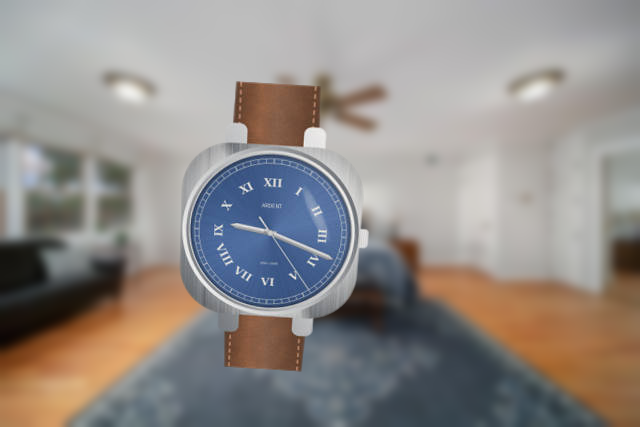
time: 9:18:24
